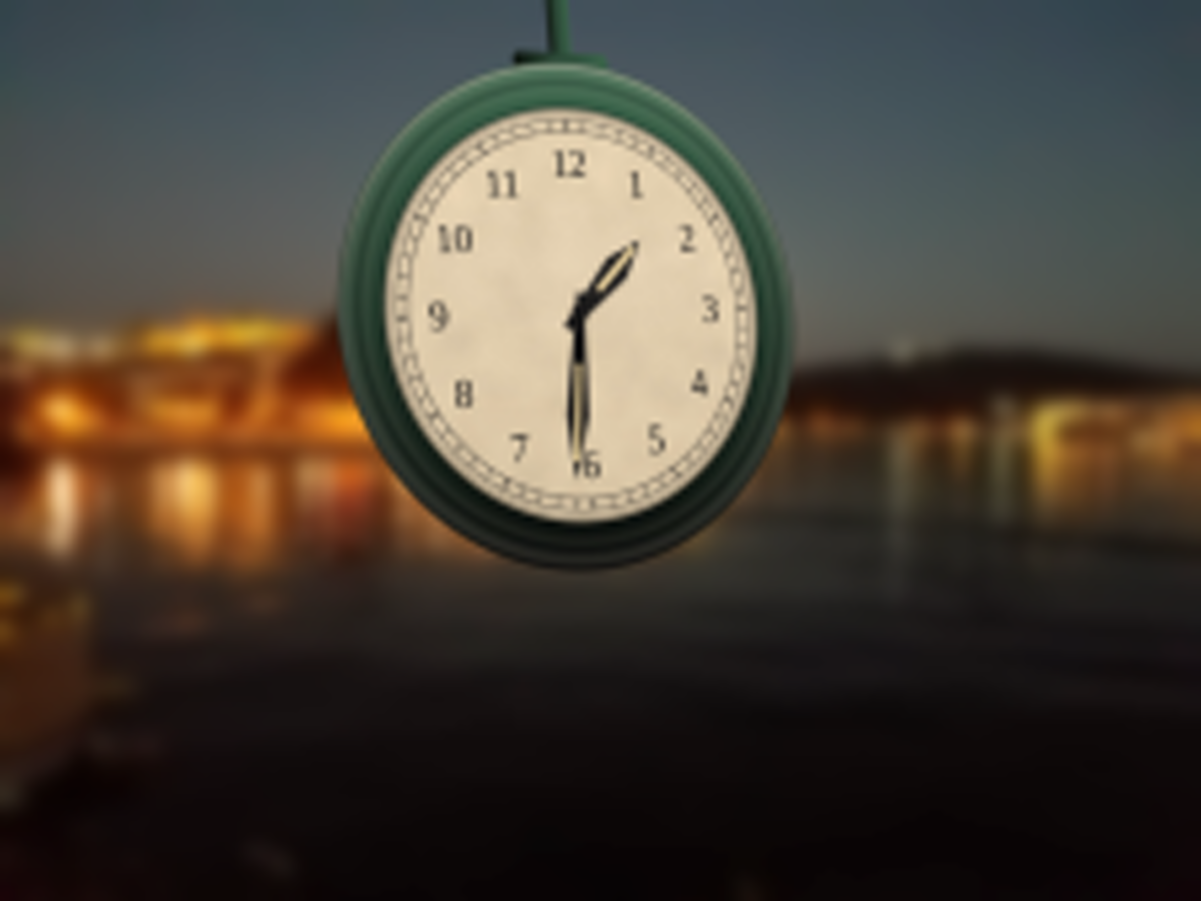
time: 1:31
